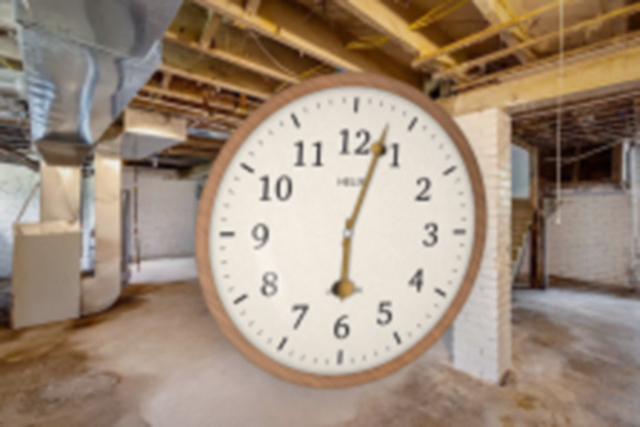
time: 6:03
